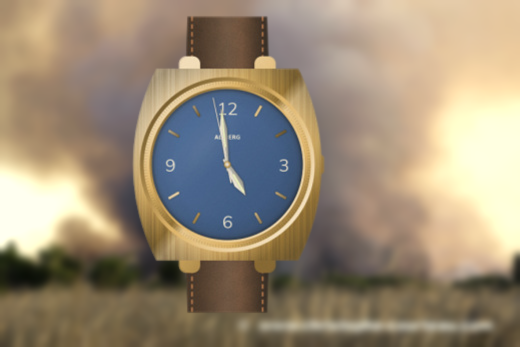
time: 4:58:58
